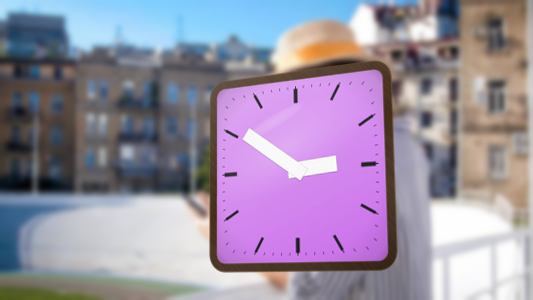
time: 2:51
